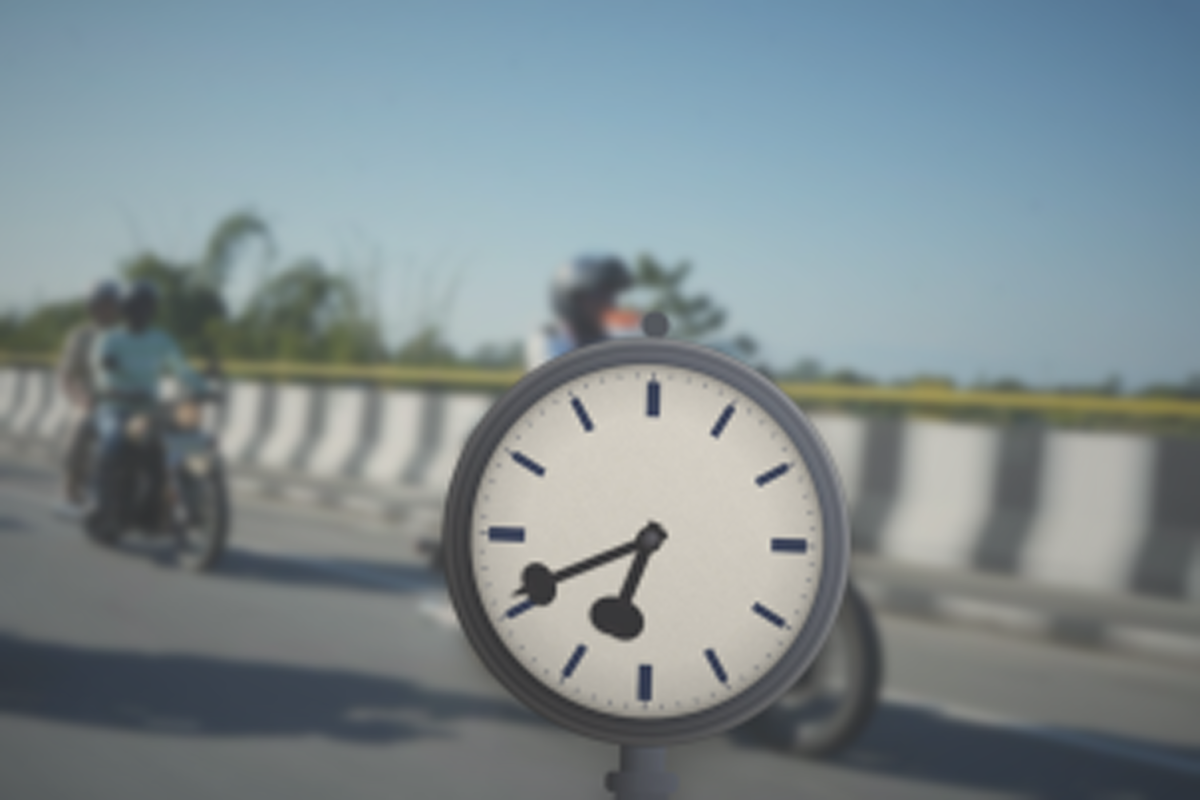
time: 6:41
